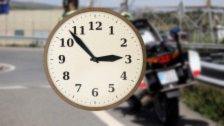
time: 2:53
